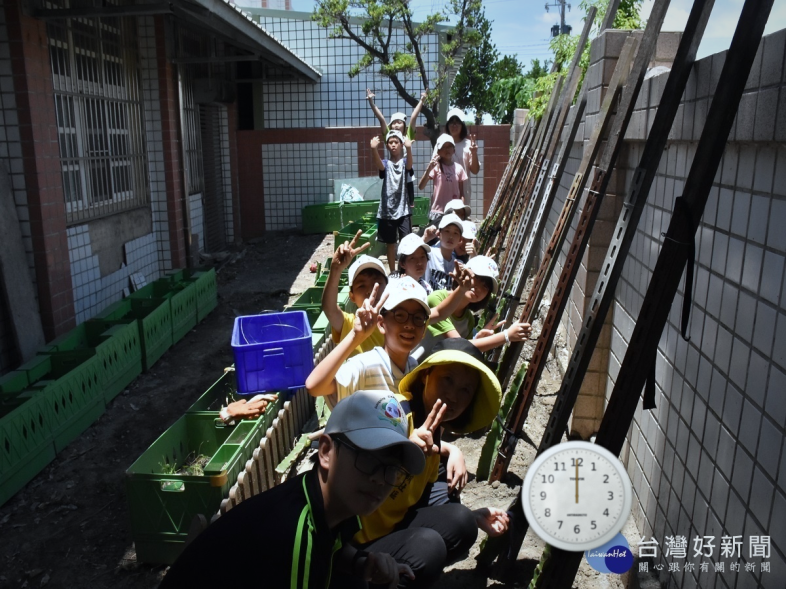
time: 12:00
